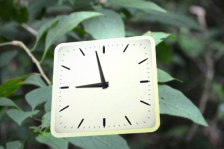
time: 8:58
